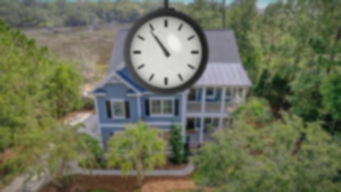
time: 10:54
